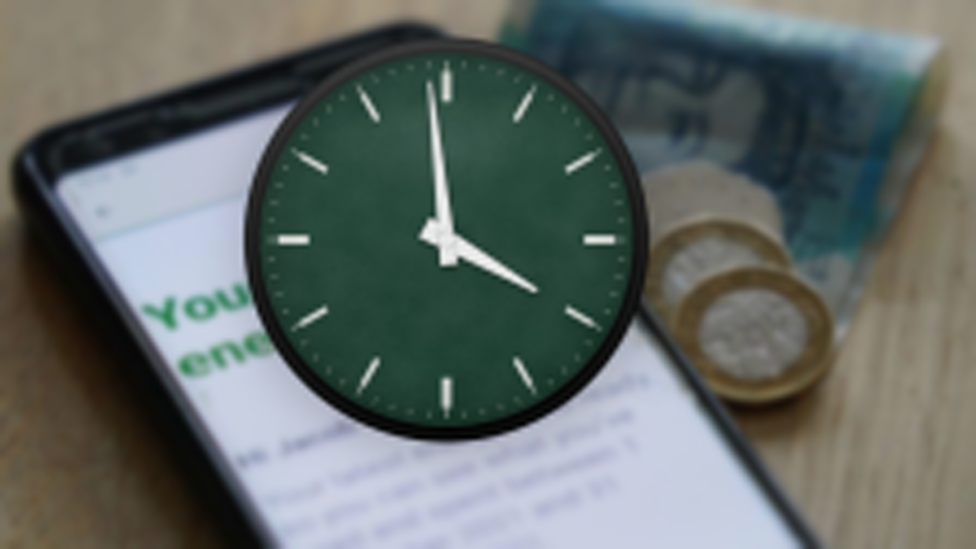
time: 3:59
